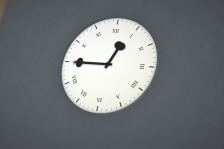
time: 12:45
